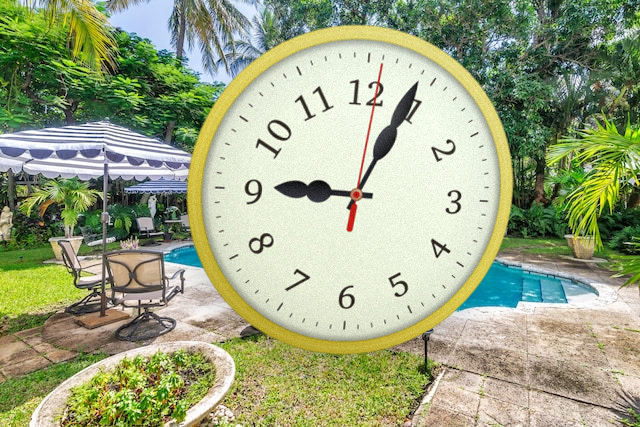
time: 9:04:01
